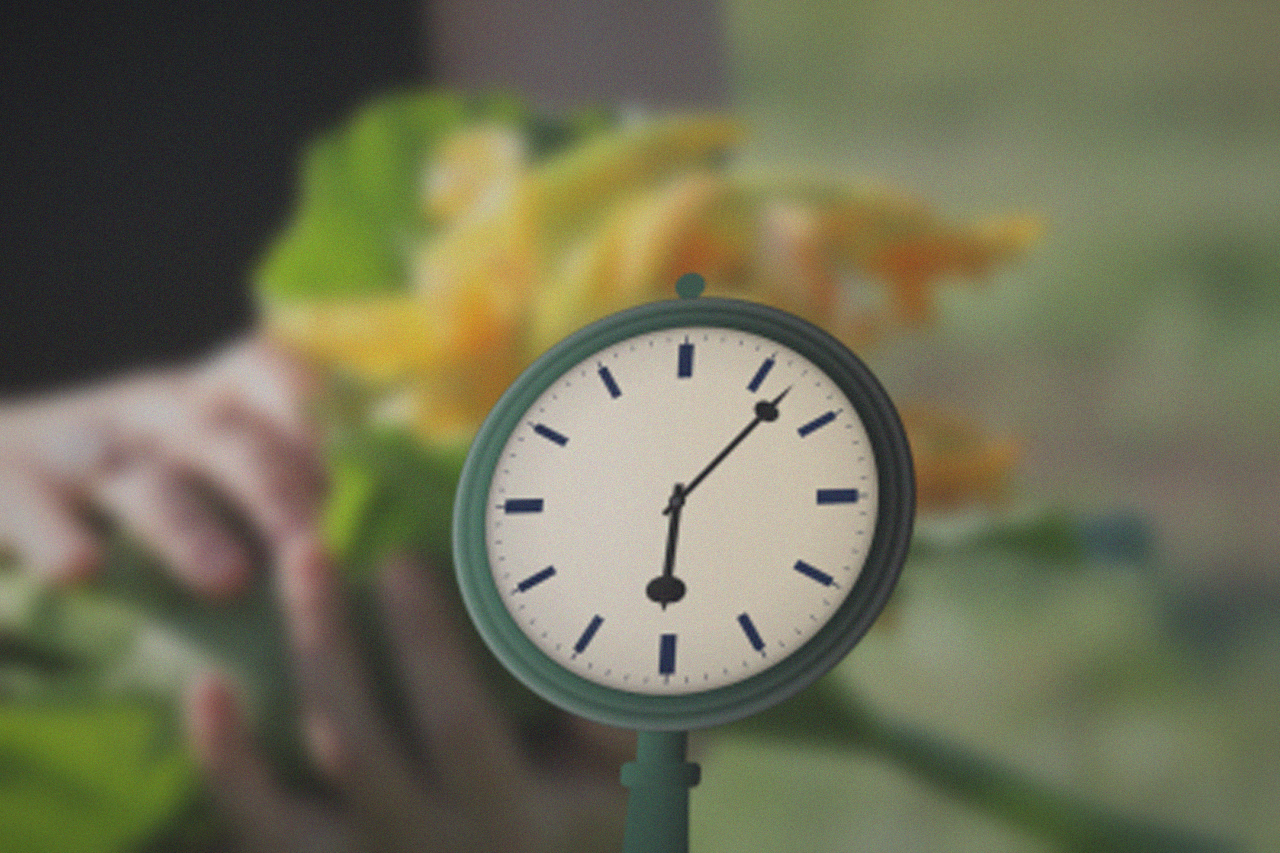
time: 6:07
